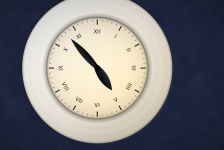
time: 4:53
